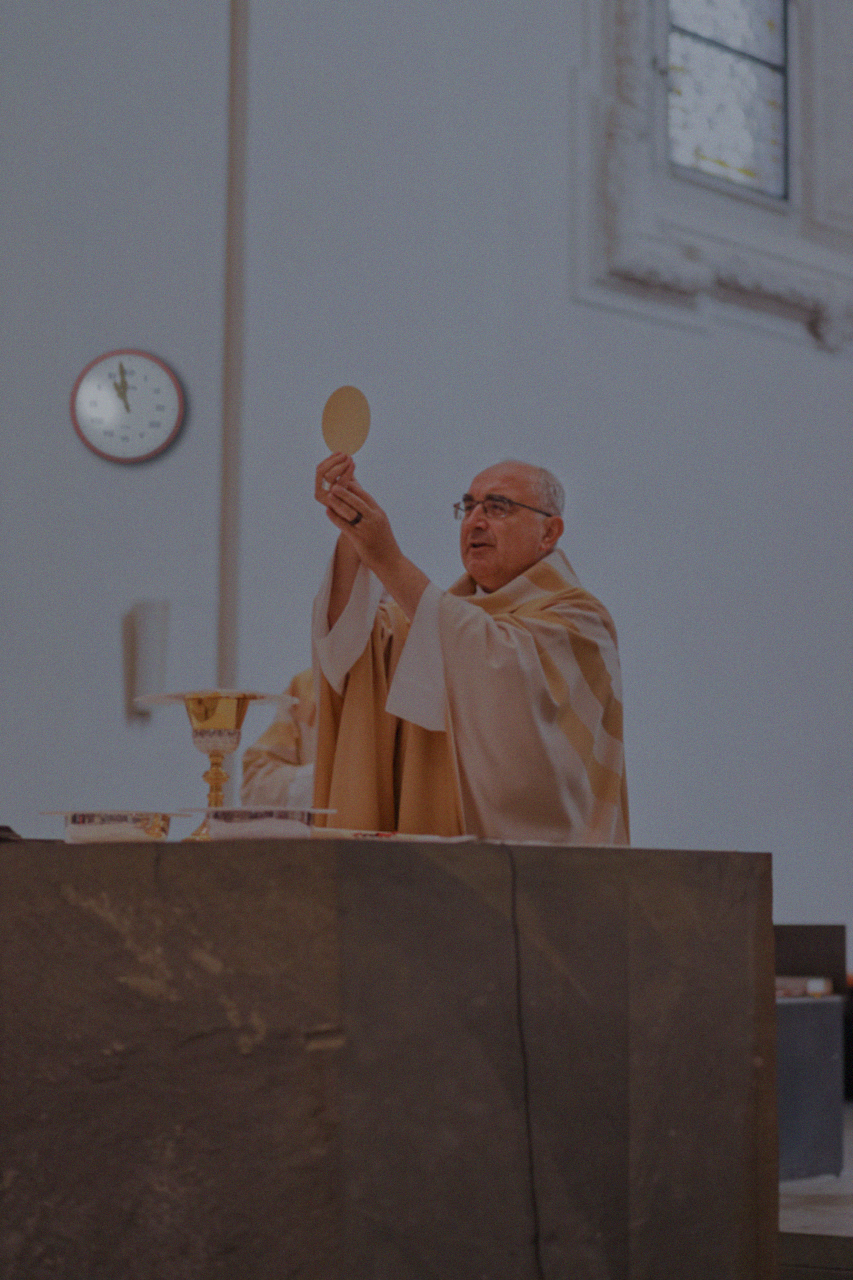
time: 10:58
